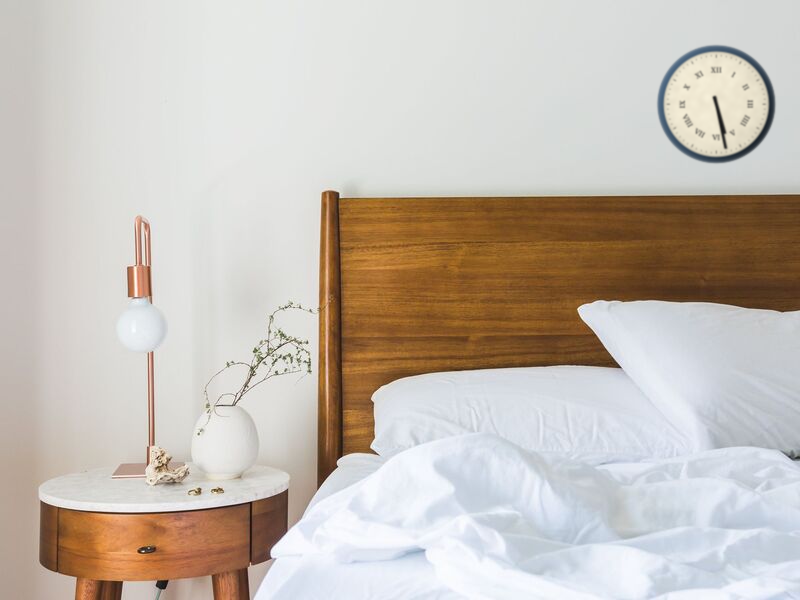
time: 5:28
